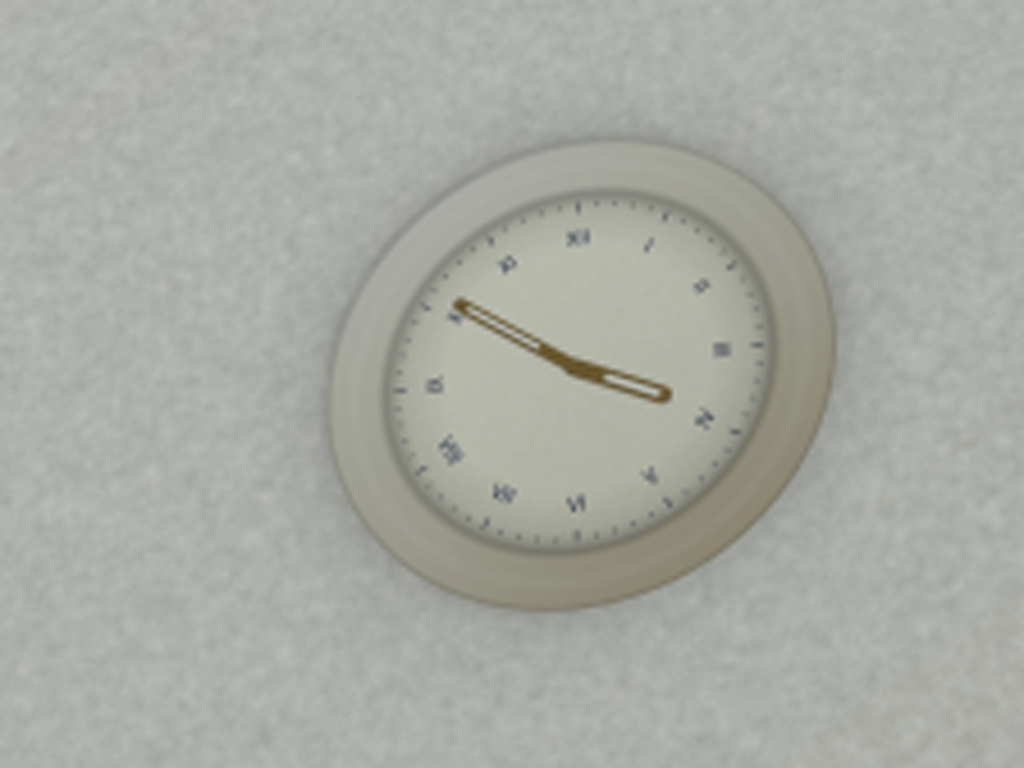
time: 3:51
